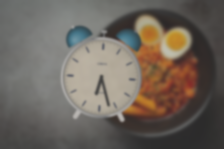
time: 6:27
